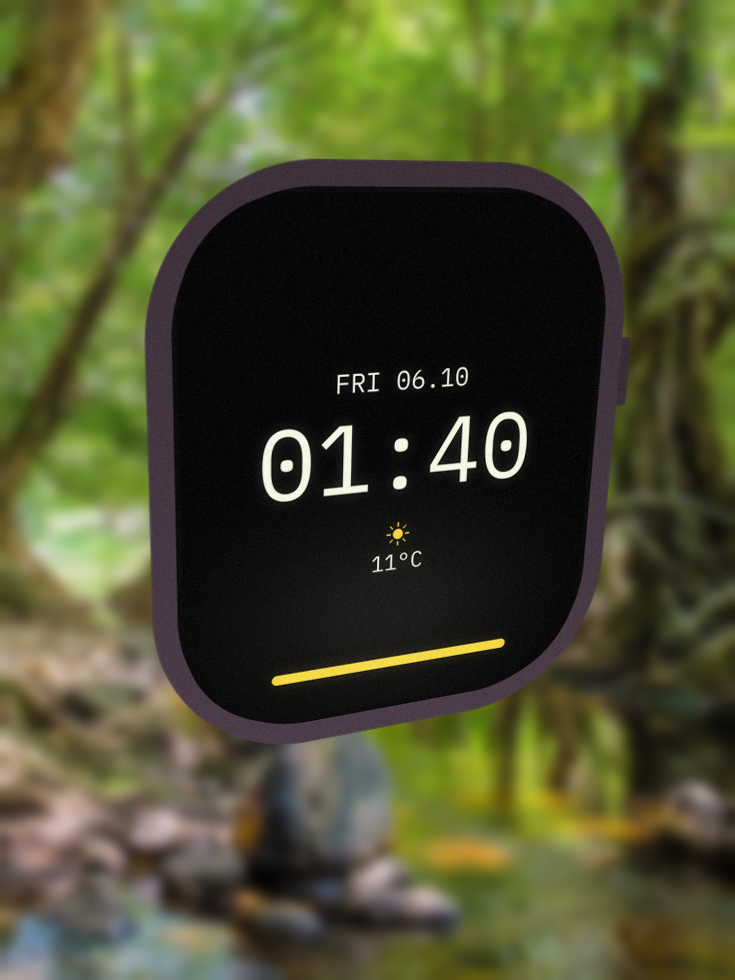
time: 1:40
